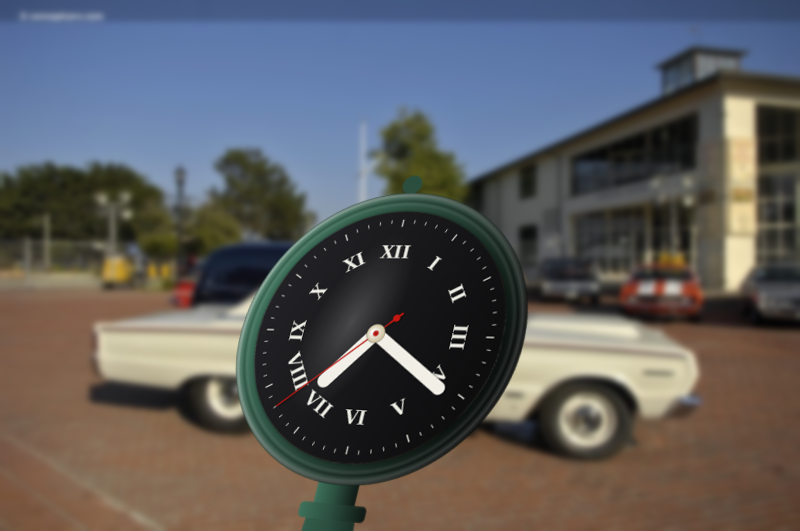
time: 7:20:38
